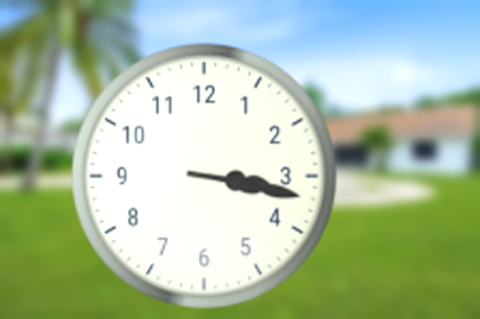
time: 3:17
